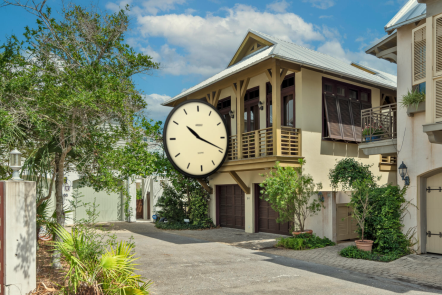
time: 10:19
